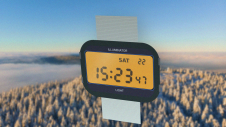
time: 15:23:47
